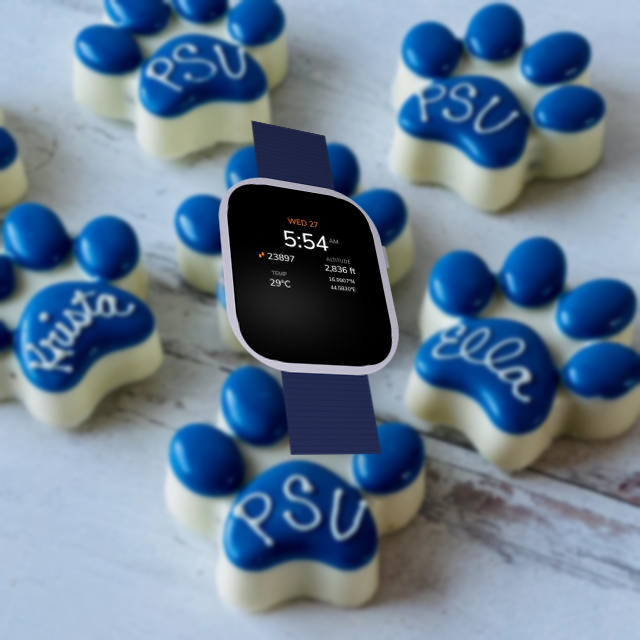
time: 5:54
